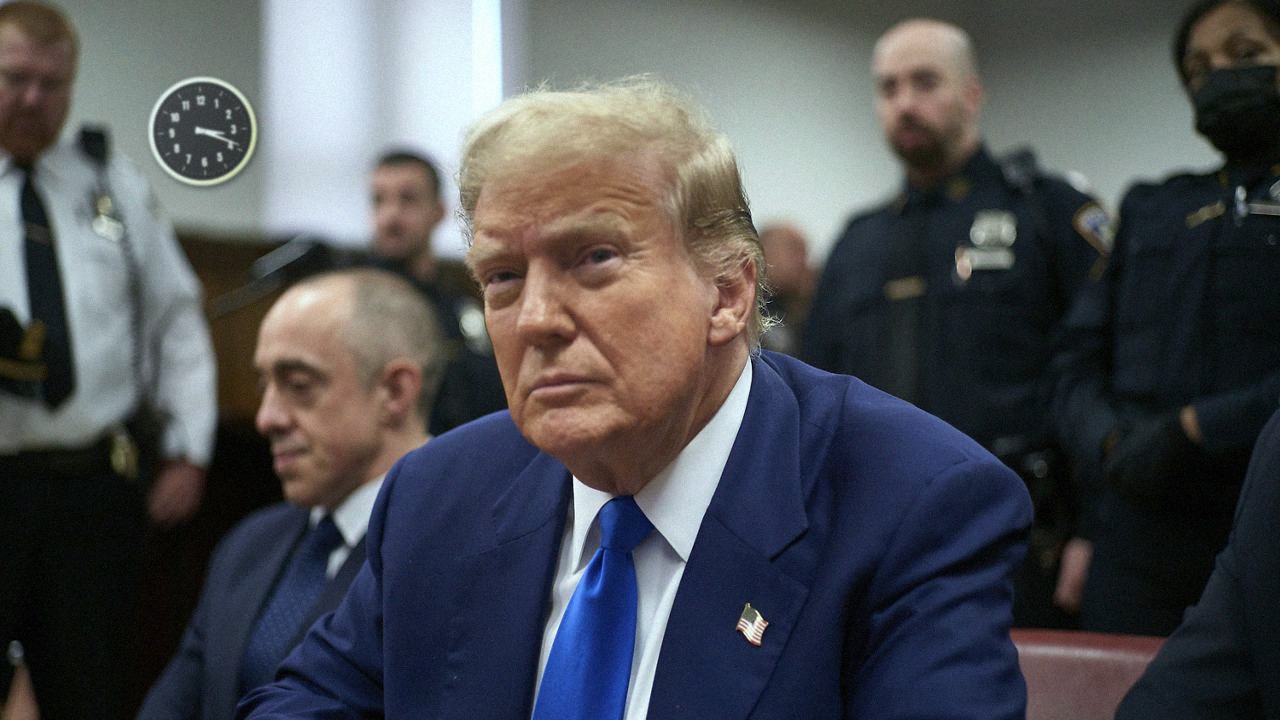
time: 3:19
